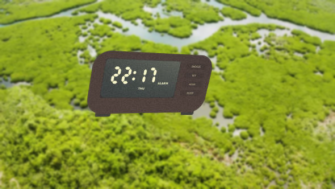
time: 22:17
